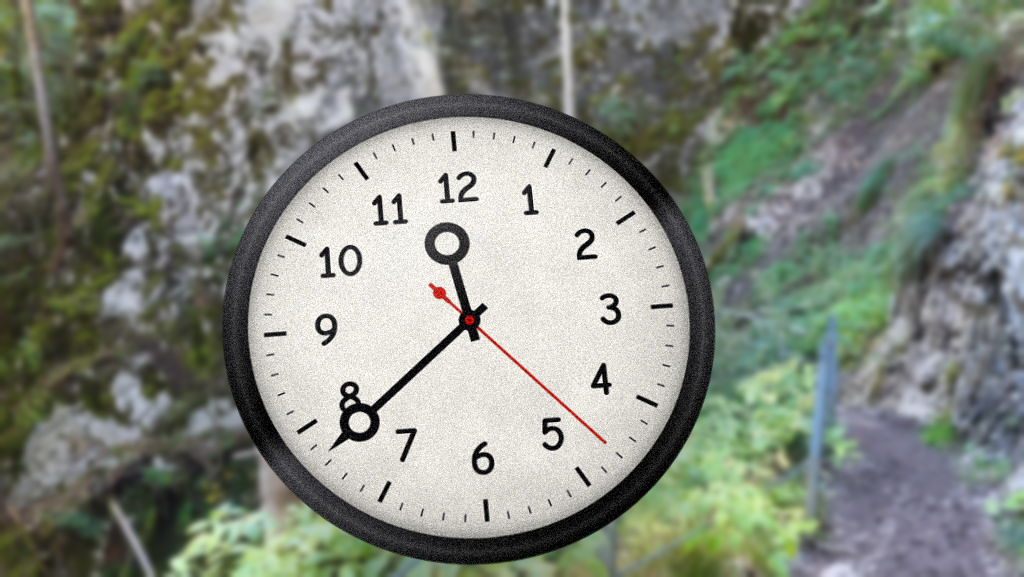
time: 11:38:23
